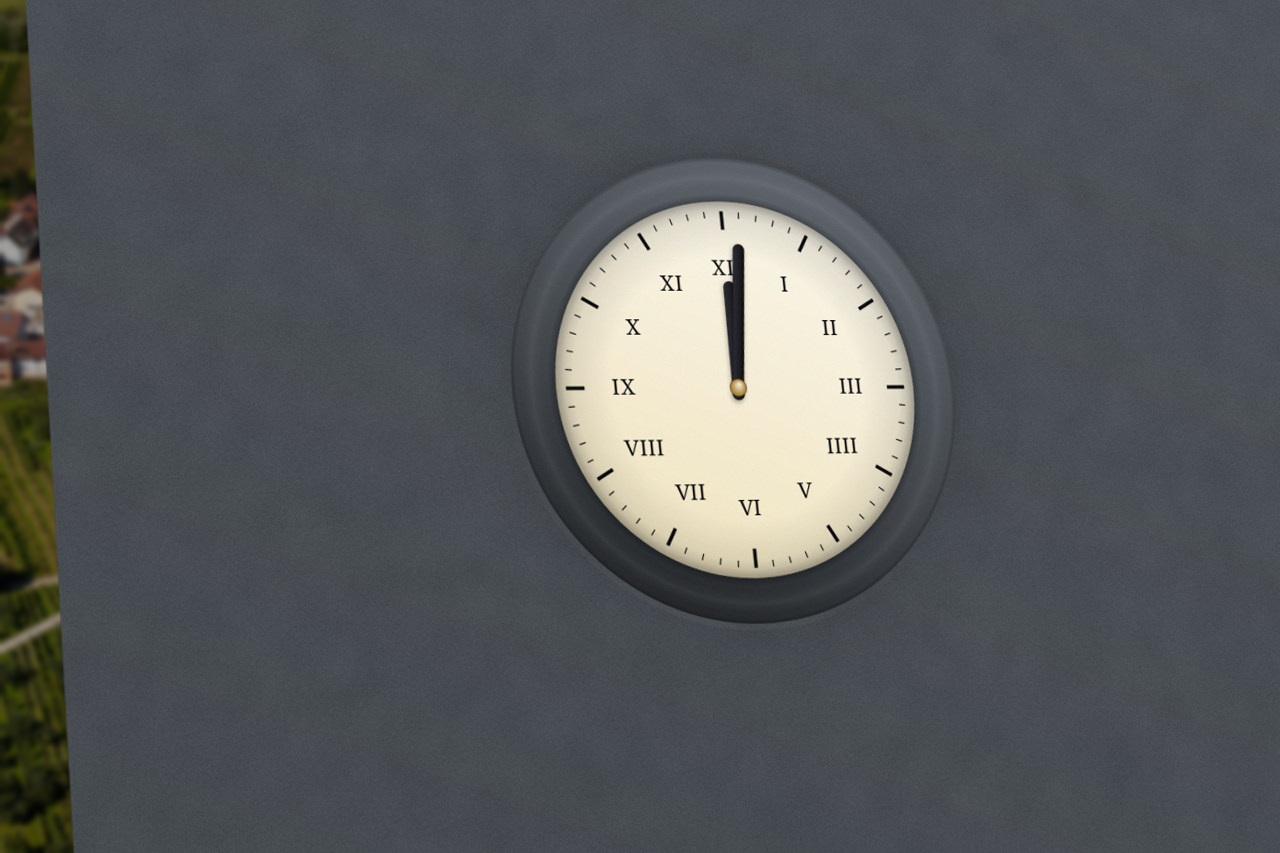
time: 12:01
